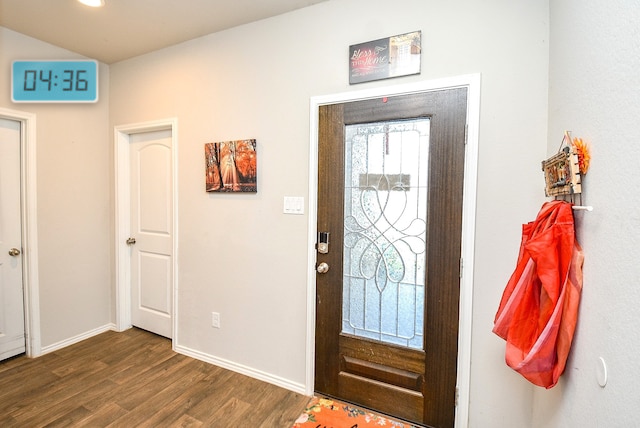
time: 4:36
